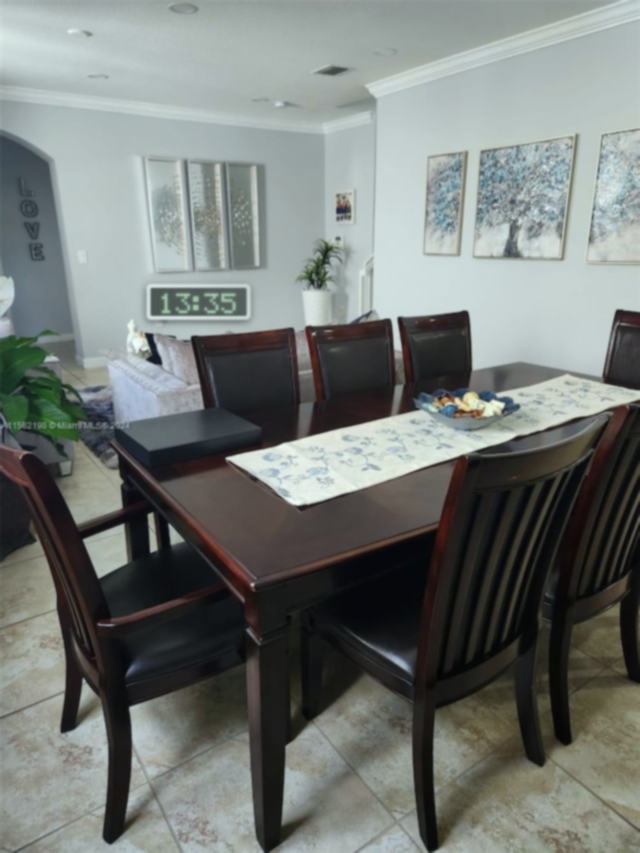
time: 13:35
